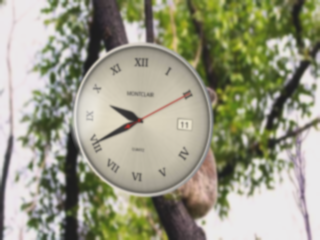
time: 9:40:10
